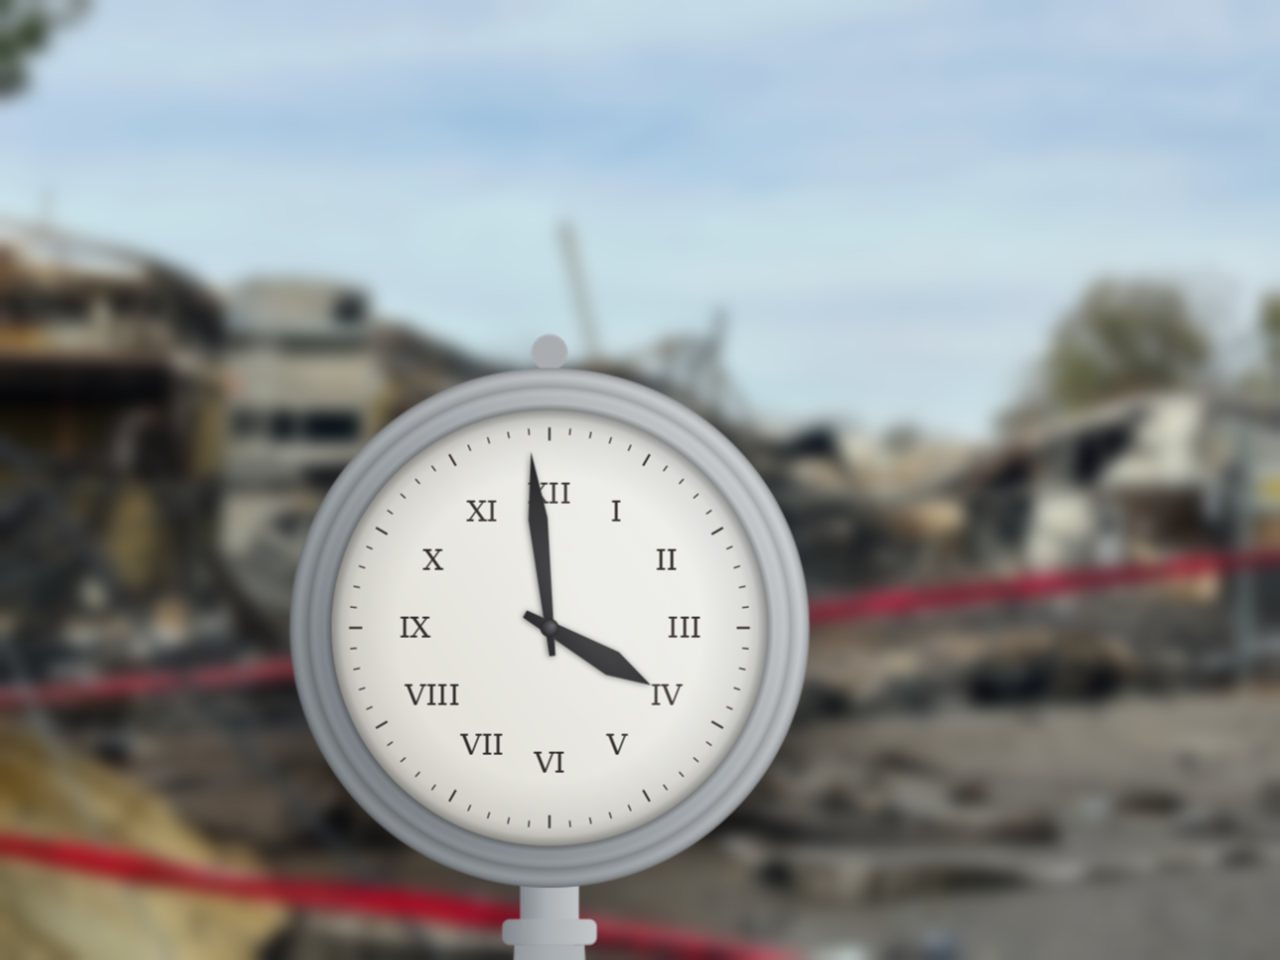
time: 3:59
